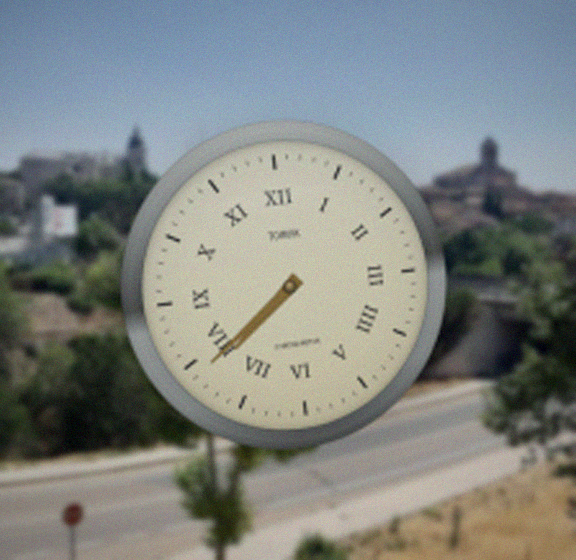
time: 7:39
